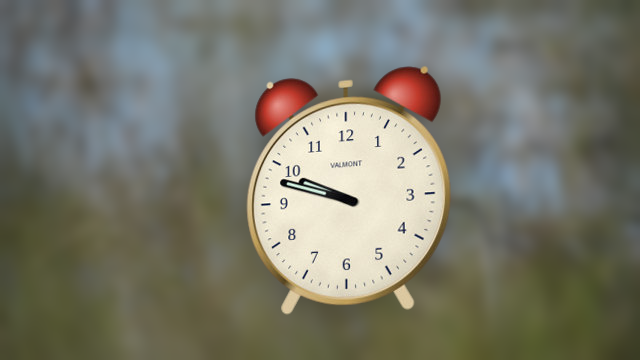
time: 9:48
